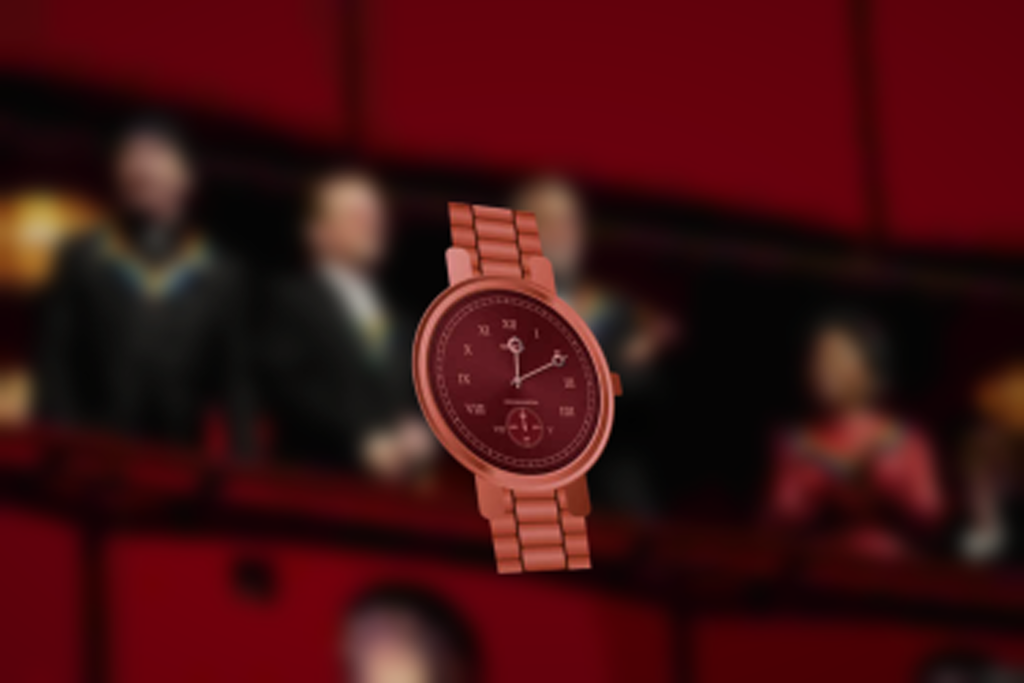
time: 12:11
